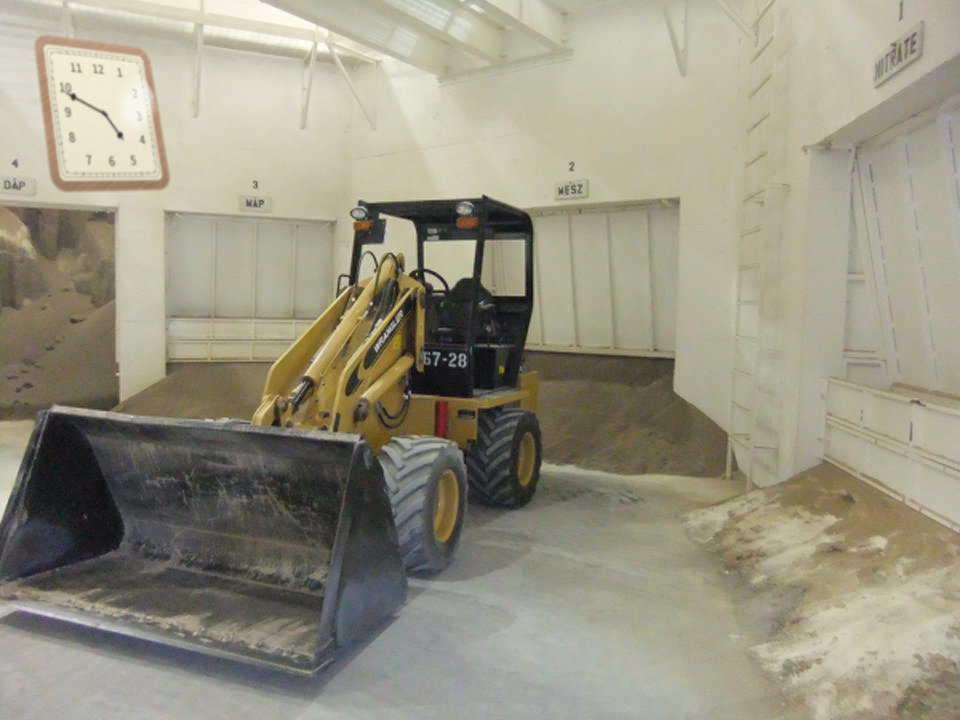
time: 4:49
